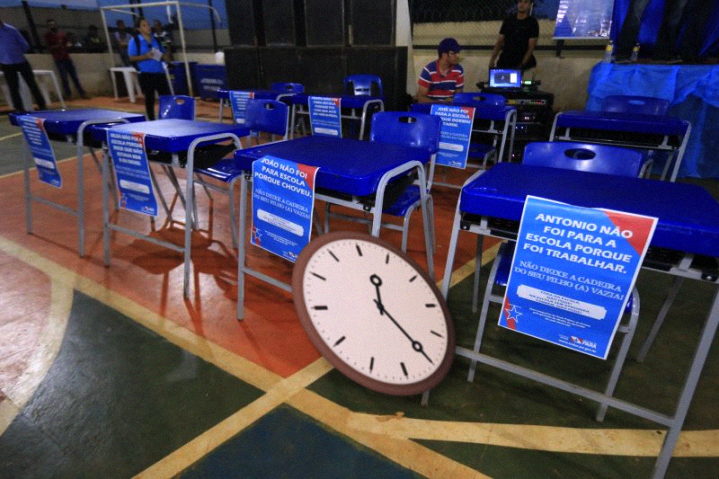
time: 12:25
